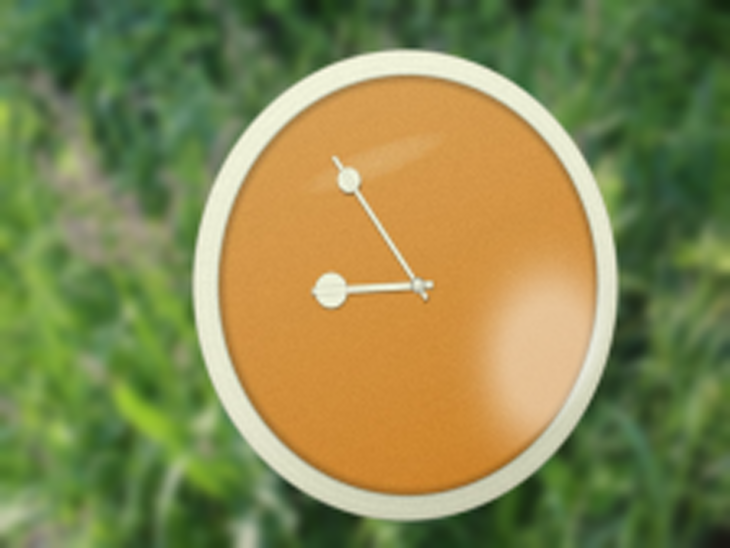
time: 8:54
